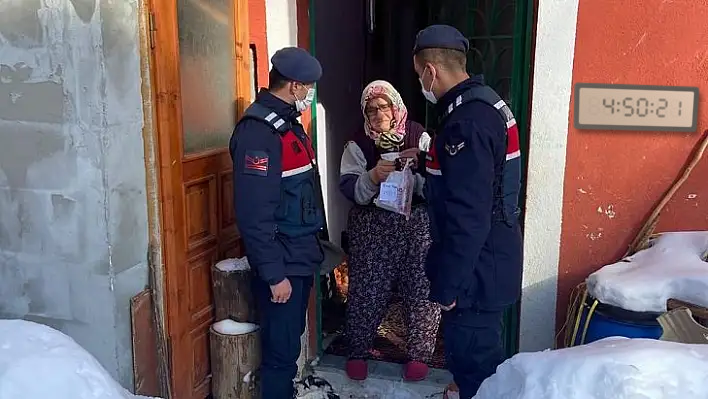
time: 4:50:21
